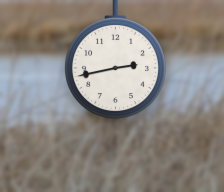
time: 2:43
